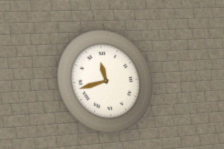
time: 11:43
